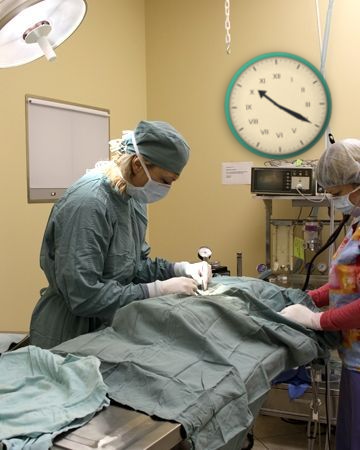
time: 10:20
